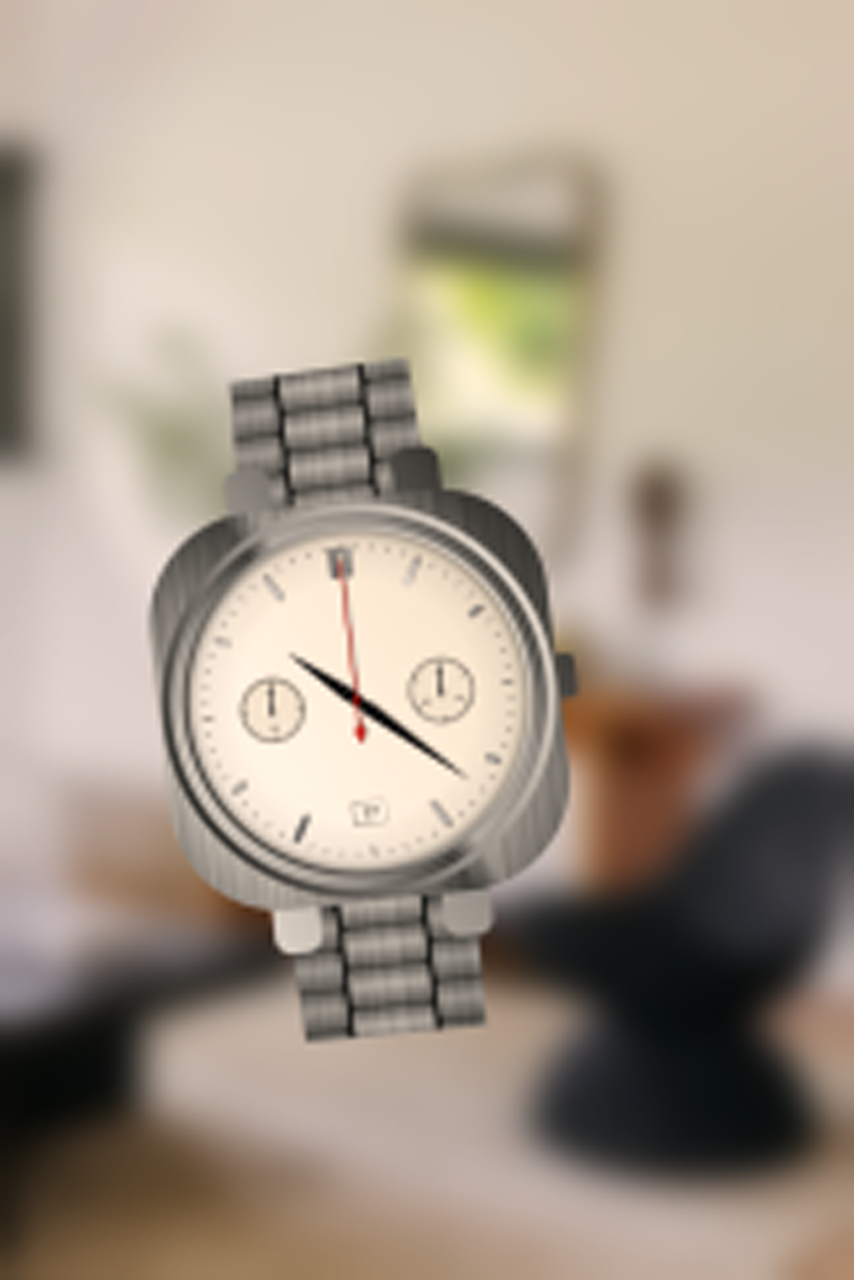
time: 10:22
